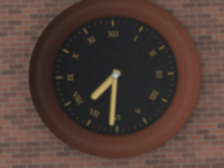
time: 7:31
